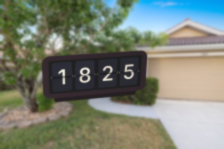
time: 18:25
